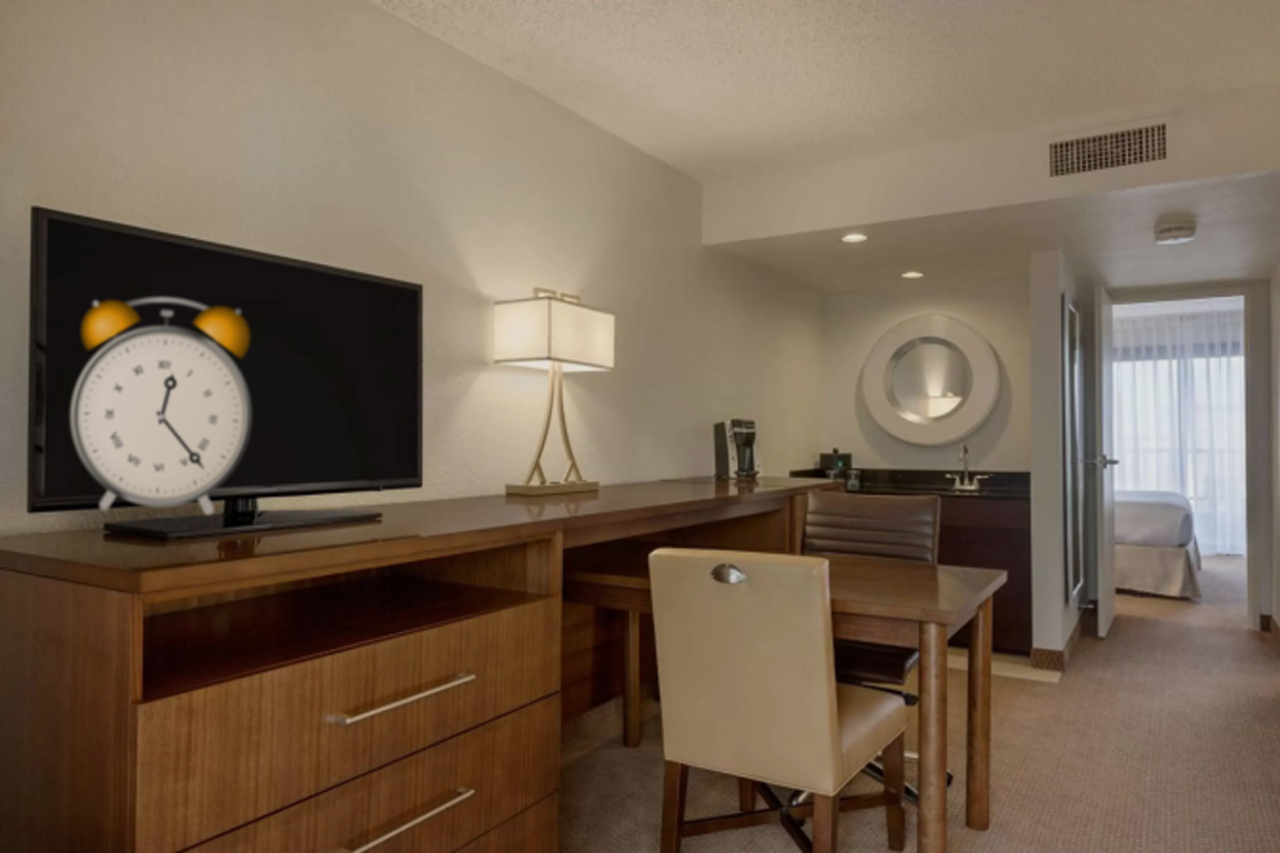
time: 12:23
